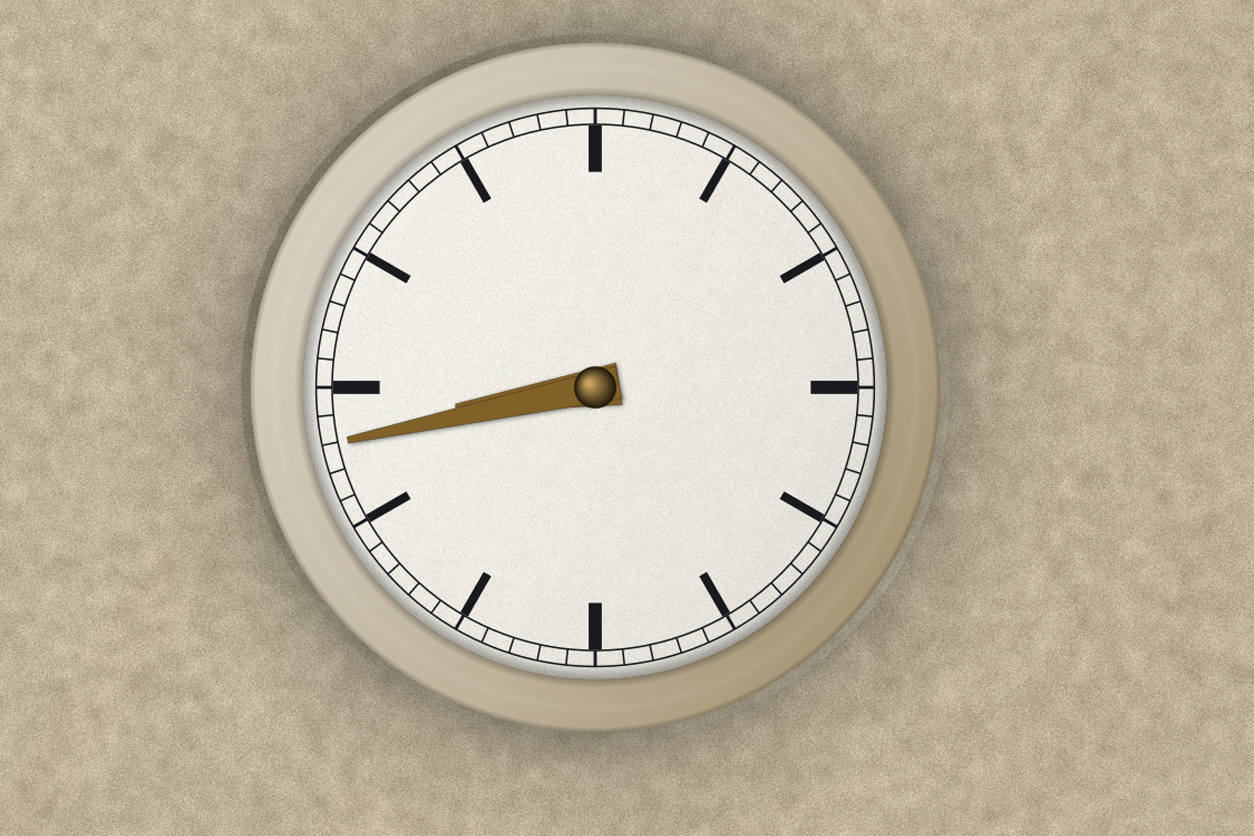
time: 8:43
